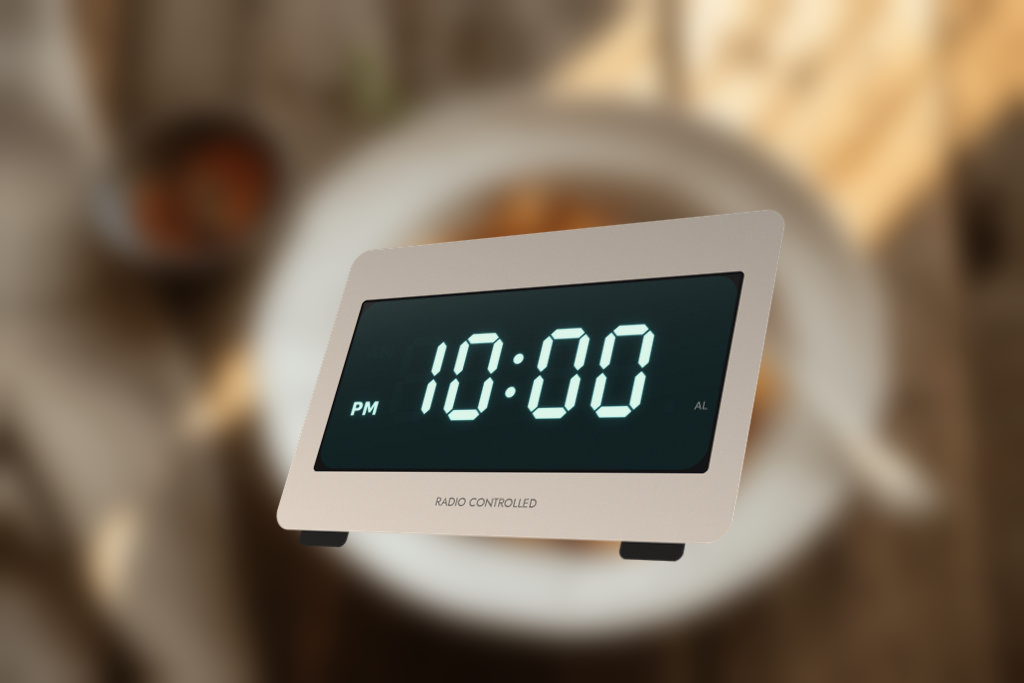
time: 10:00
